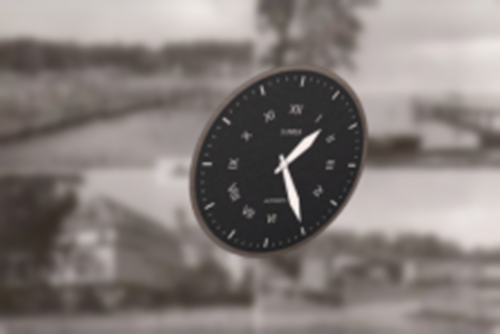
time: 1:25
